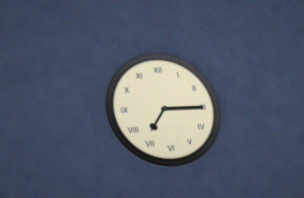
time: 7:15
